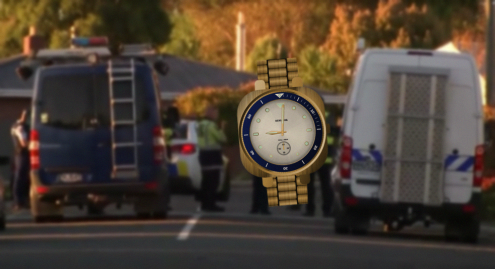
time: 9:01
